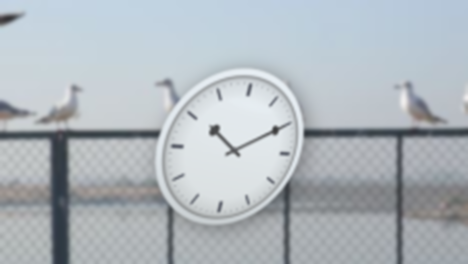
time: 10:10
